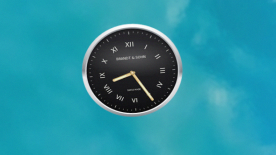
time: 8:25
